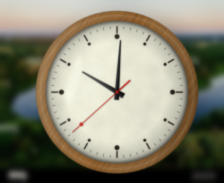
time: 10:00:38
